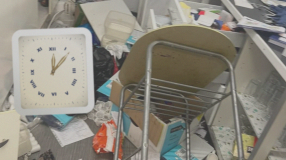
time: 12:07
